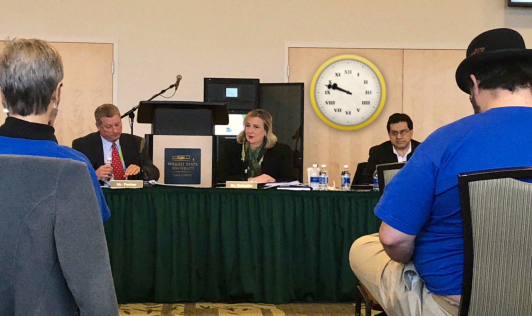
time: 9:48
